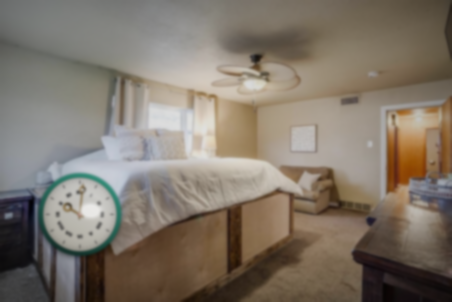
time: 10:01
